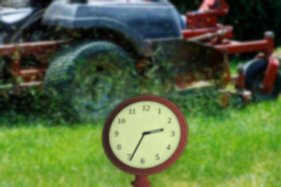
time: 2:34
